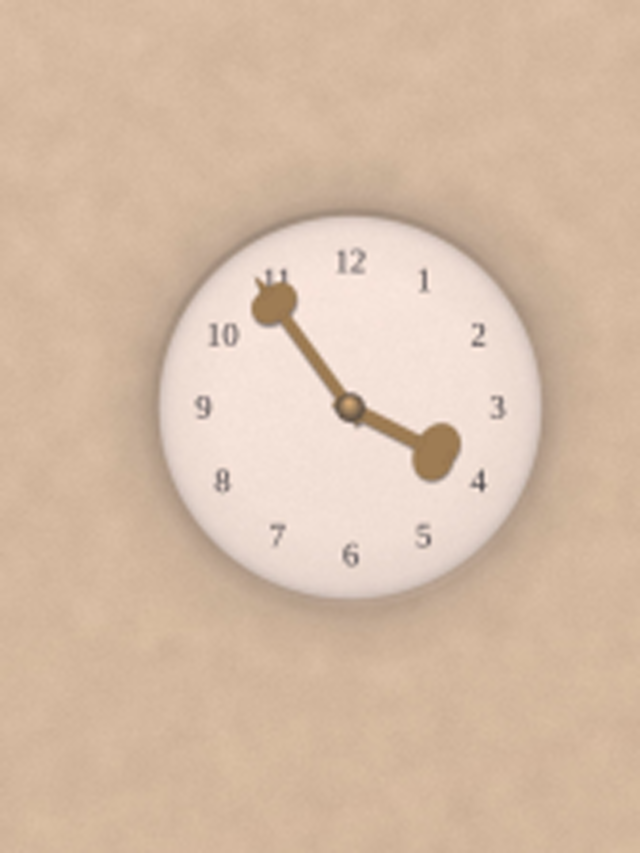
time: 3:54
